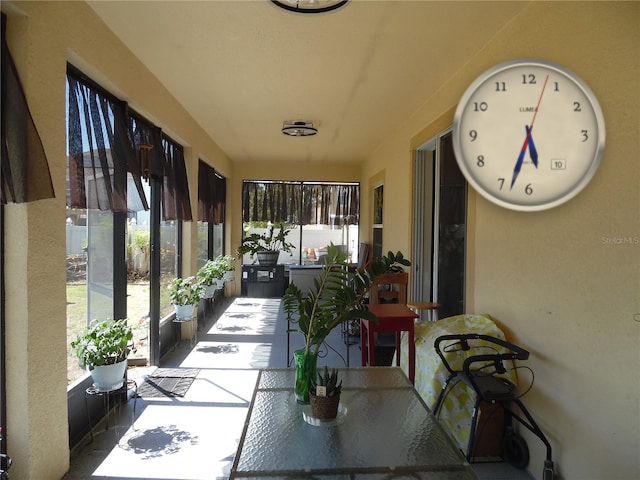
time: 5:33:03
